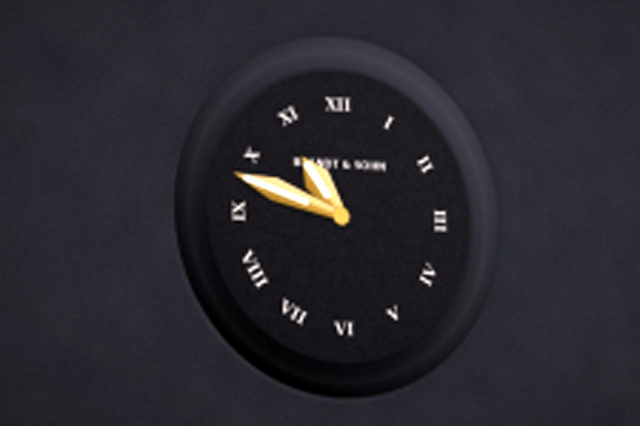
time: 10:48
